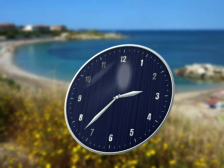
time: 2:37
